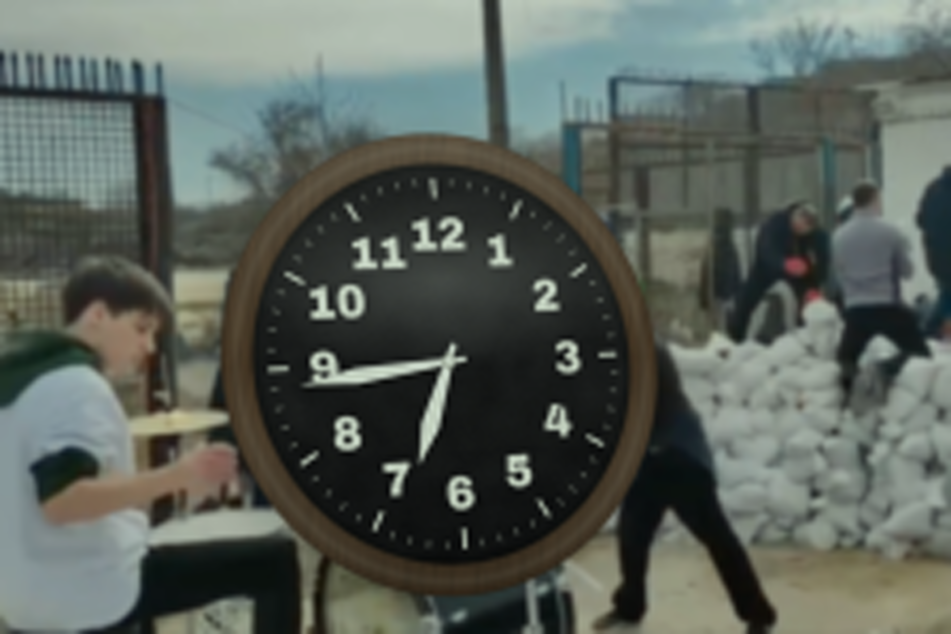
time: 6:44
